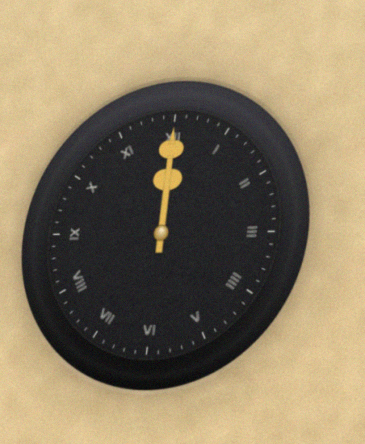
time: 12:00
